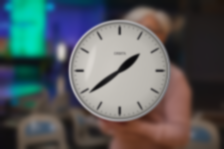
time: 1:39
